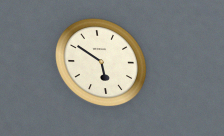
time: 5:51
